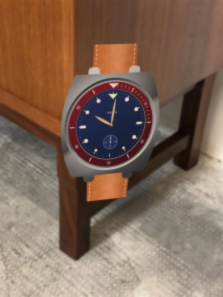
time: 10:01
